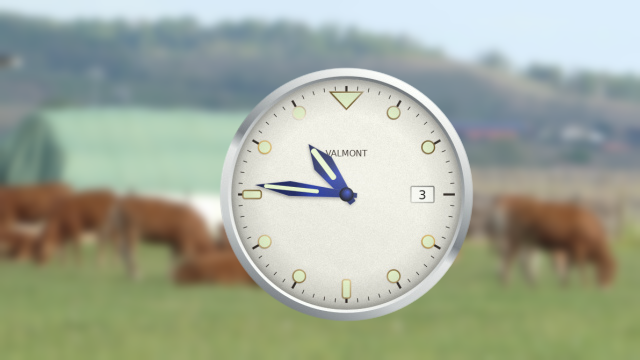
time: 10:46
